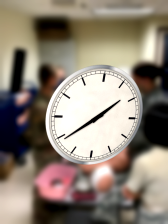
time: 1:39
